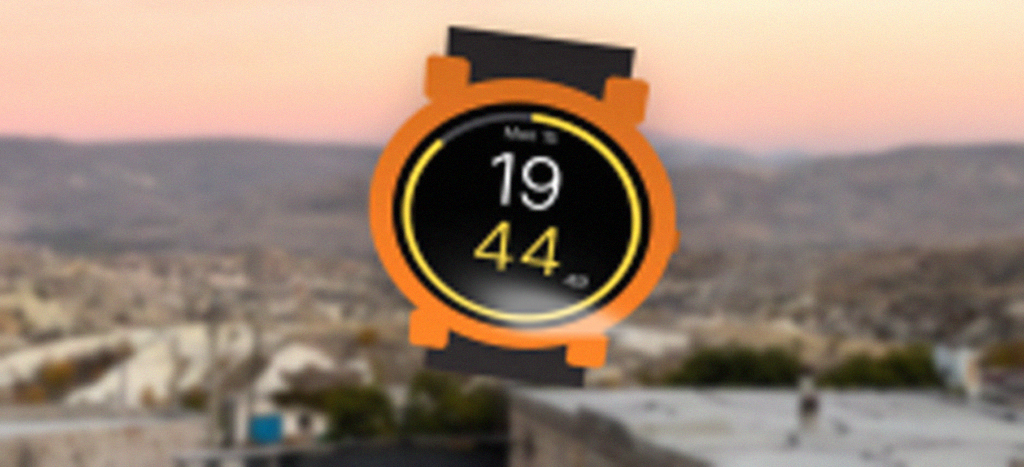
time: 19:44
